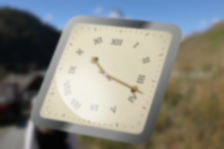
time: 10:18
